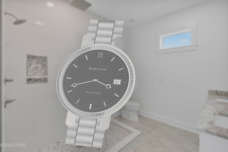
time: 3:42
